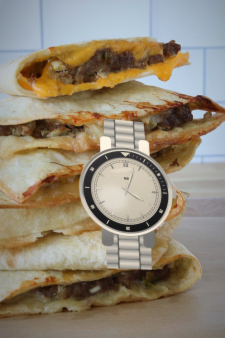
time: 4:03
